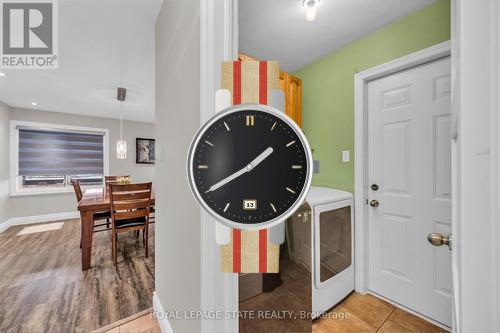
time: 1:40
